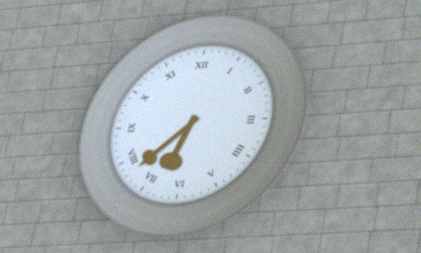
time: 6:38
